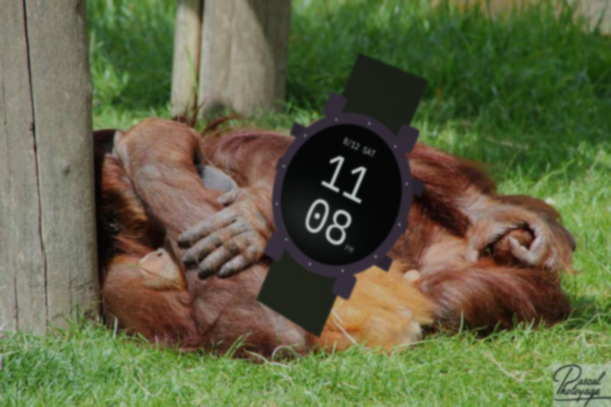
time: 11:08
